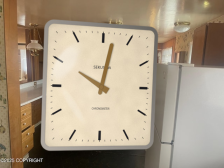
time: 10:02
